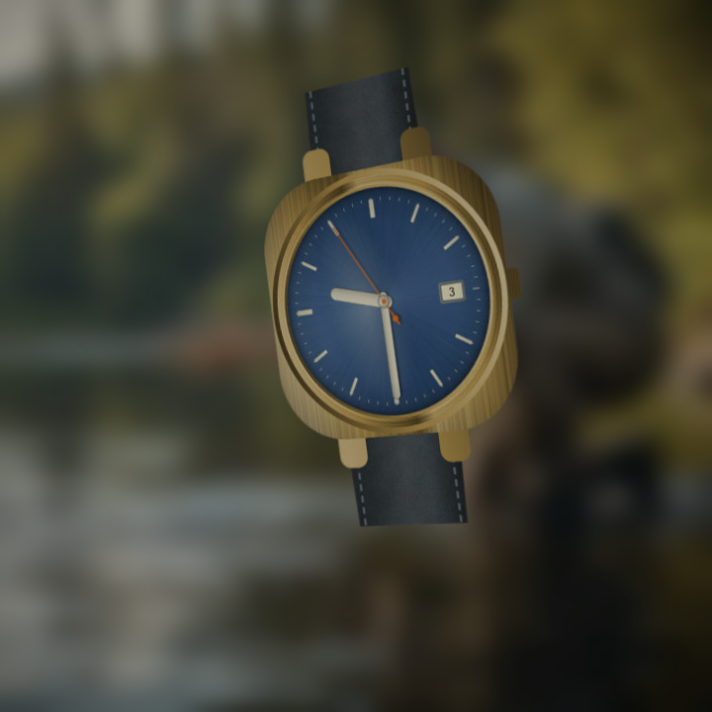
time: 9:29:55
